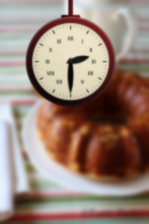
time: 2:30
